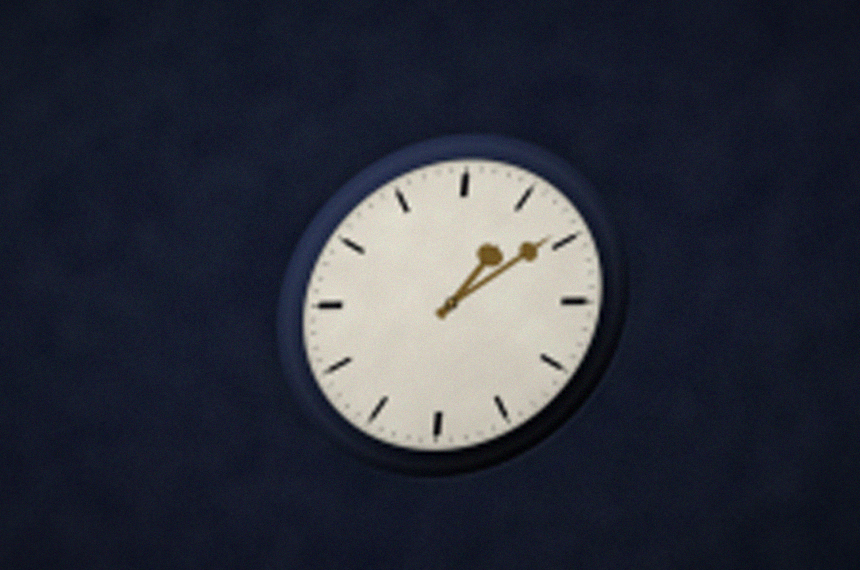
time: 1:09
